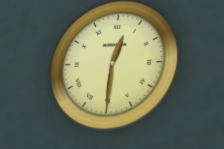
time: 12:30
